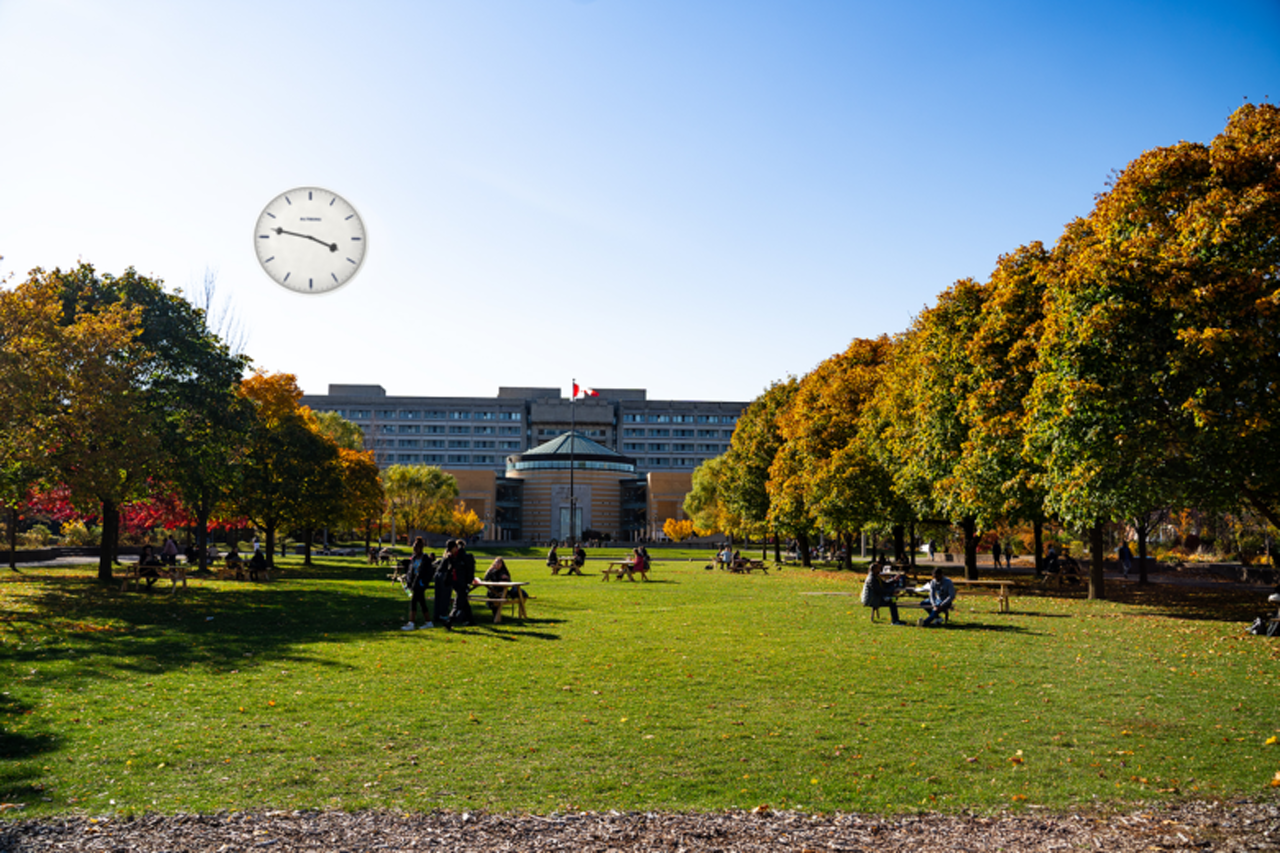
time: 3:47
